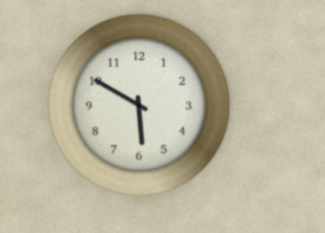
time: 5:50
